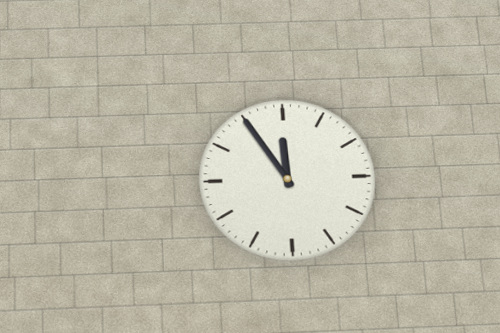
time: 11:55
